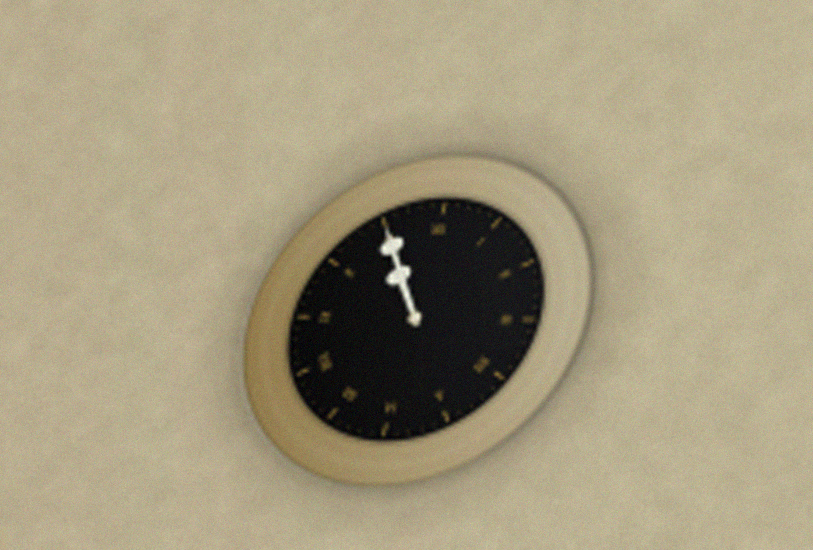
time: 10:55
